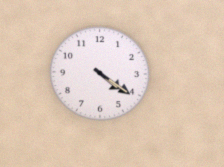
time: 4:21
